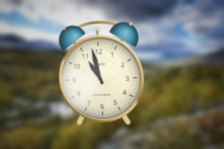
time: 10:58
